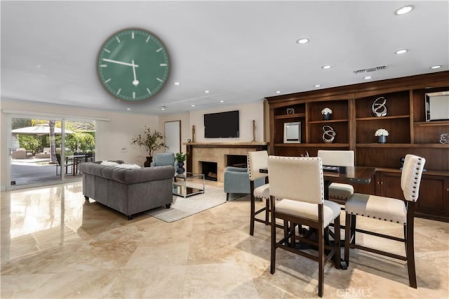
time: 5:47
